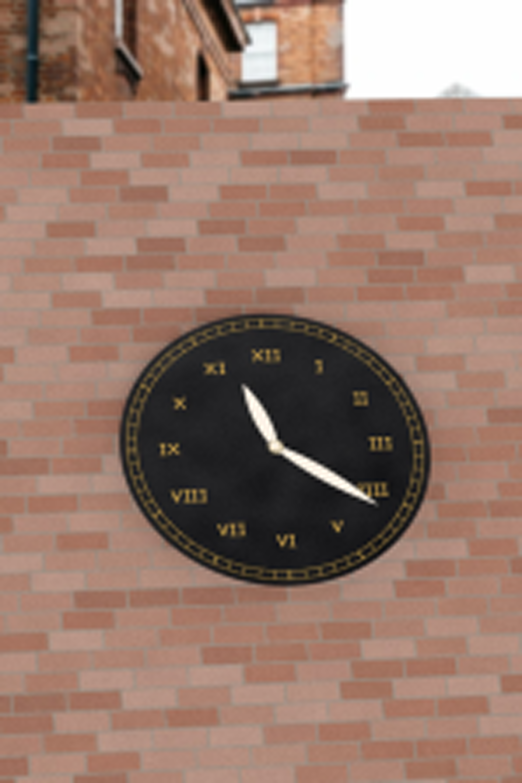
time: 11:21
